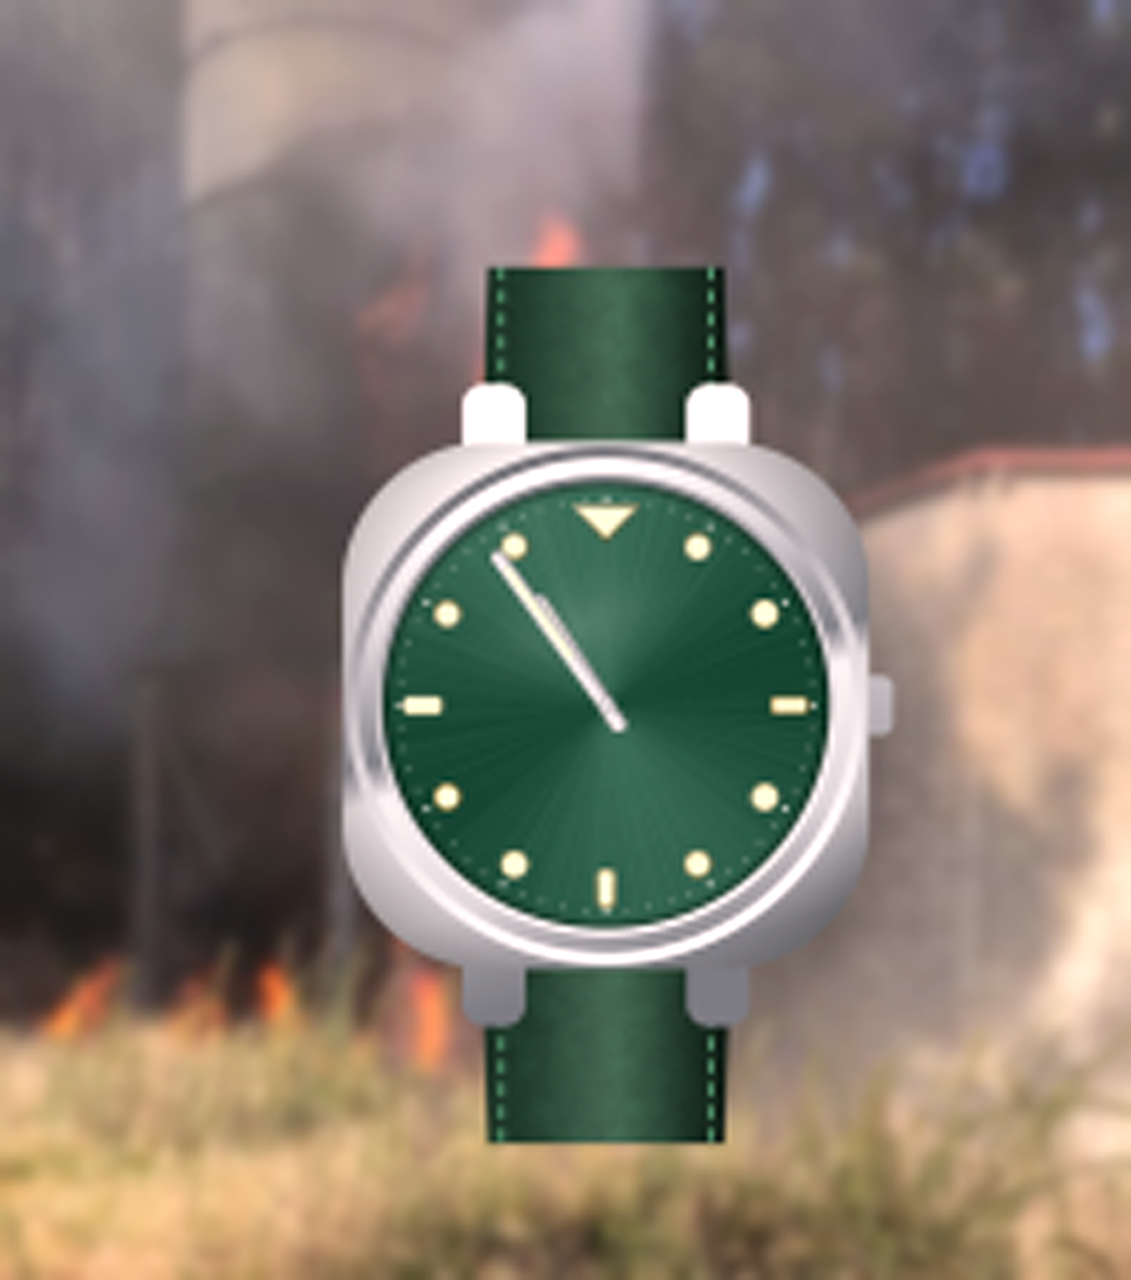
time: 10:54
